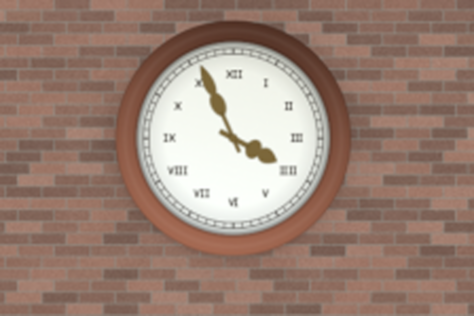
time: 3:56
